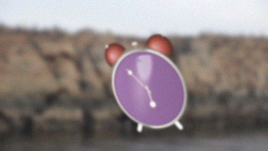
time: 5:54
